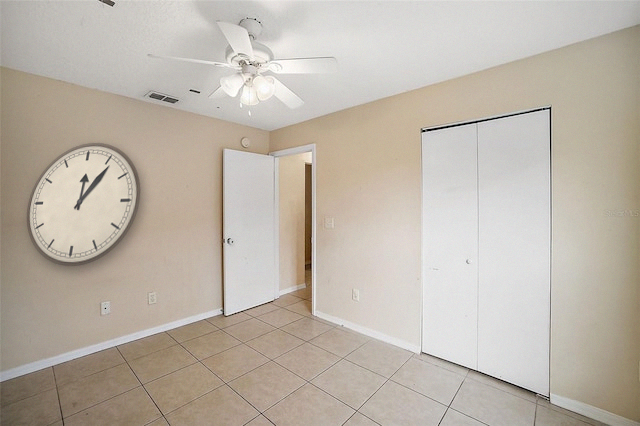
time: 12:06
